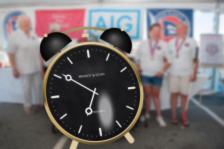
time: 6:51
